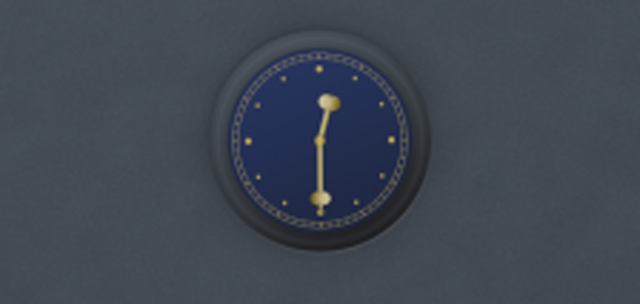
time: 12:30
